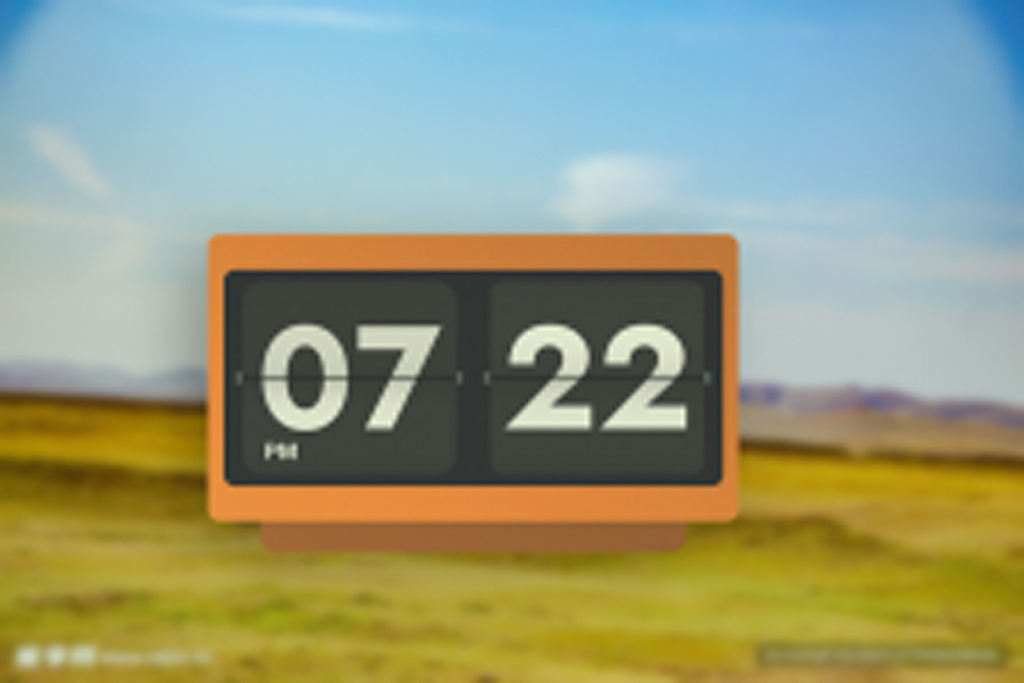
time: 7:22
